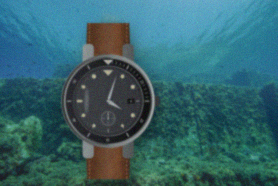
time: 4:03
